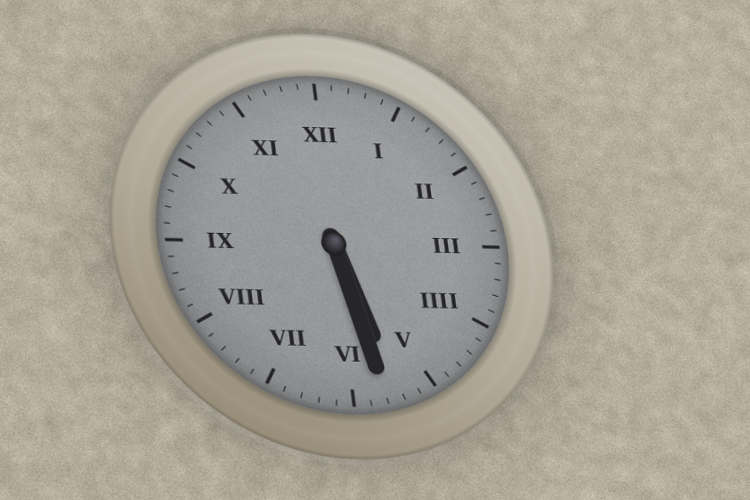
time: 5:28
